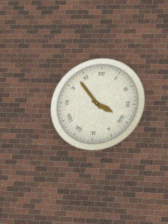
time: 3:53
